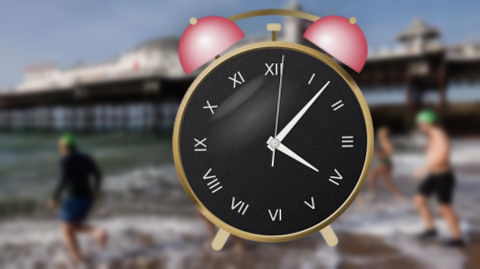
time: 4:07:01
